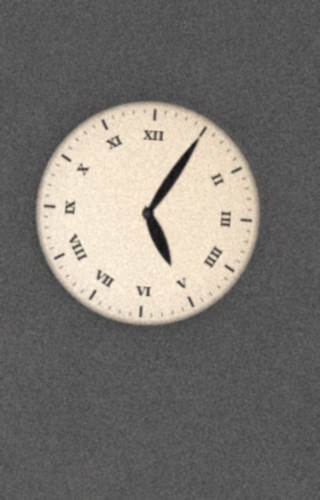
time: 5:05
